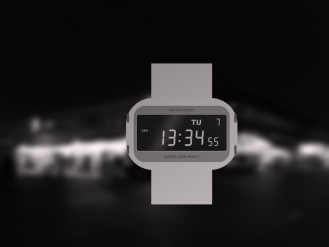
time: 13:34:55
